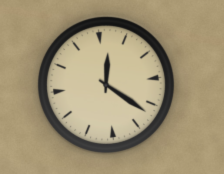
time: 12:22
